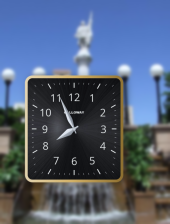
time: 7:56
